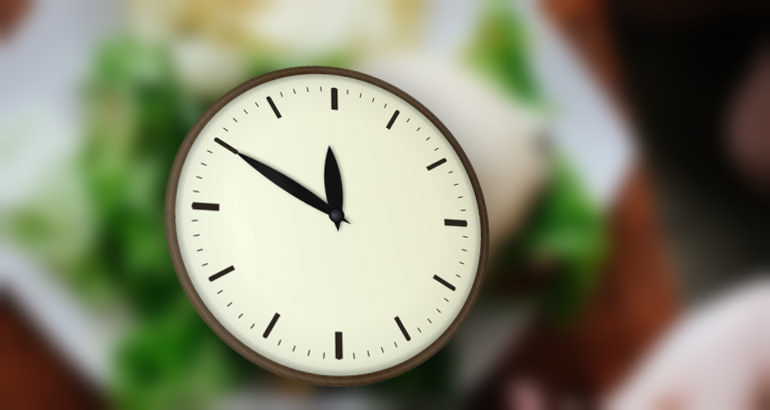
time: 11:50
